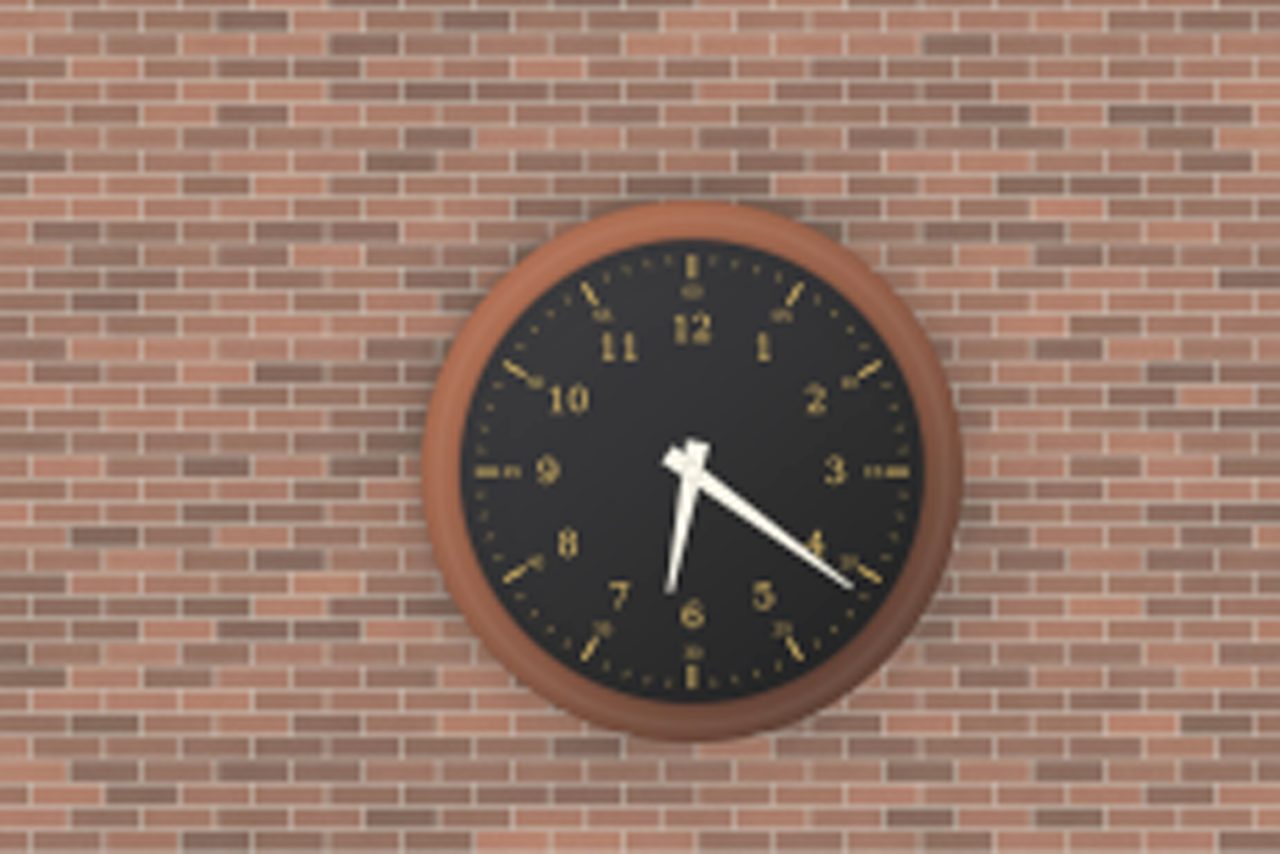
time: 6:21
